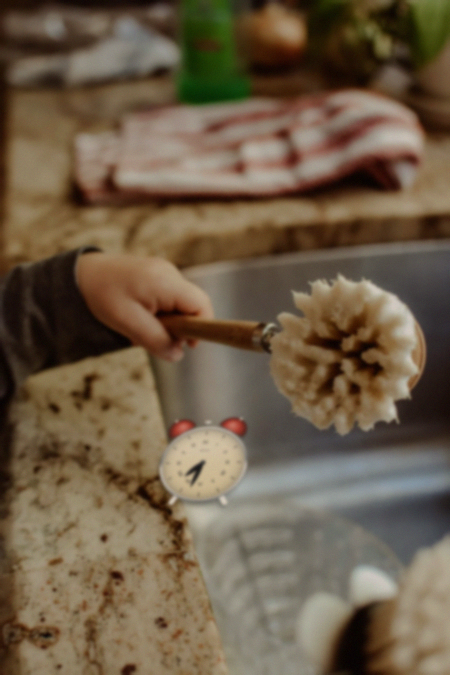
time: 7:33
